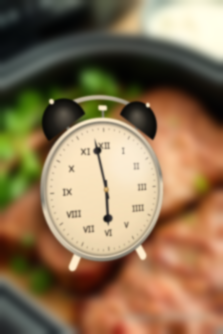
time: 5:58
